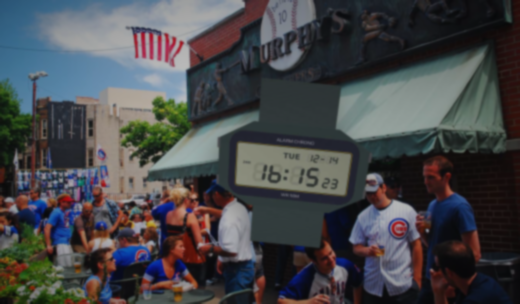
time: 16:15:23
